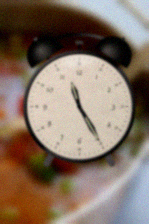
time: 11:25
